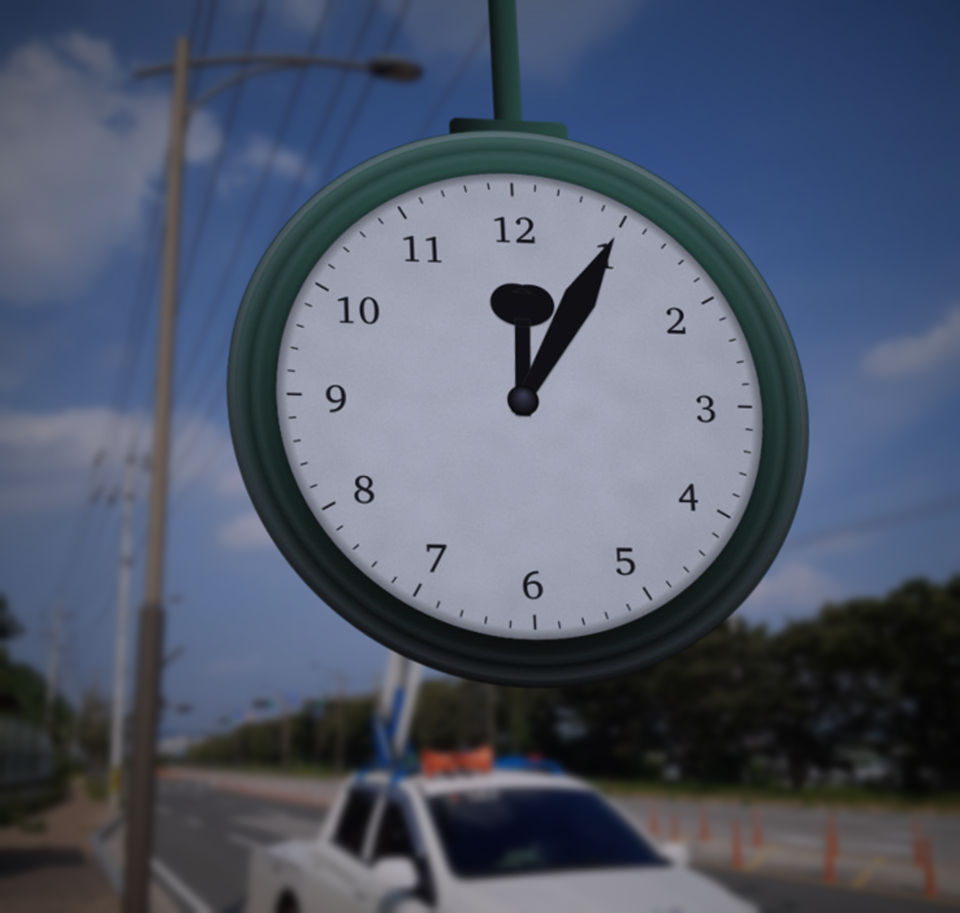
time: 12:05
